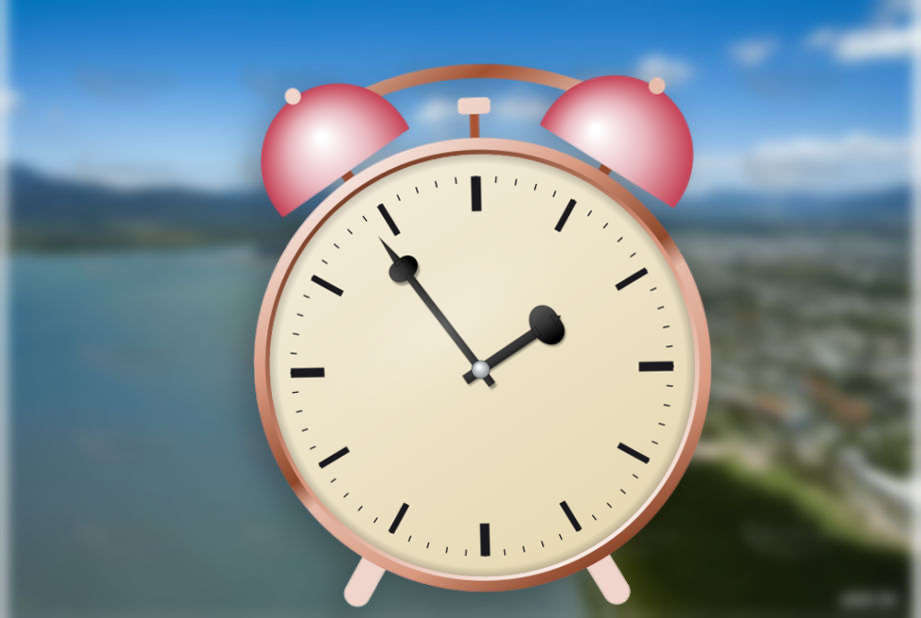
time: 1:54
